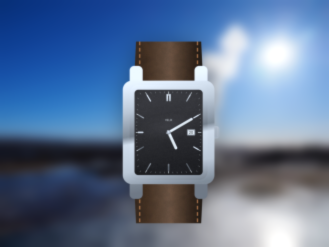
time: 5:10
